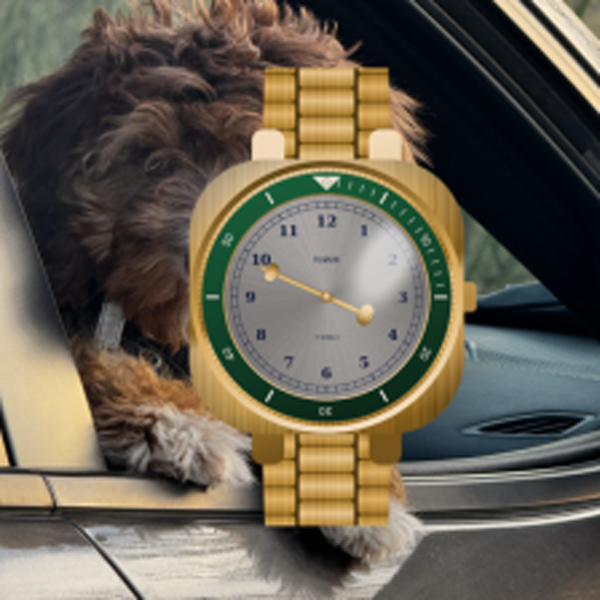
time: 3:49
